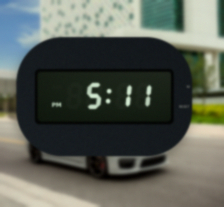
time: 5:11
